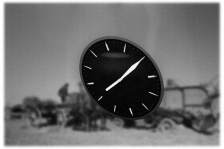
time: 8:10
